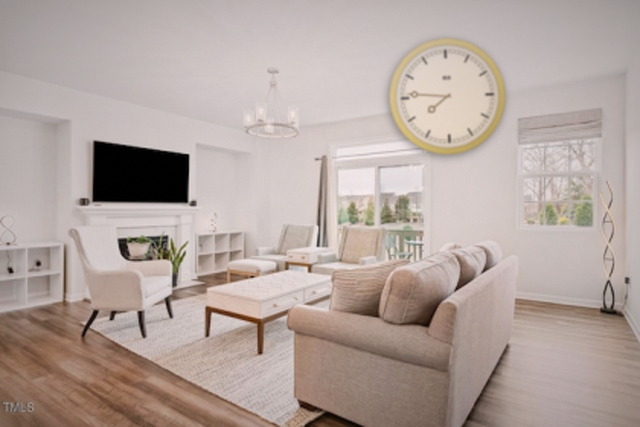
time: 7:46
